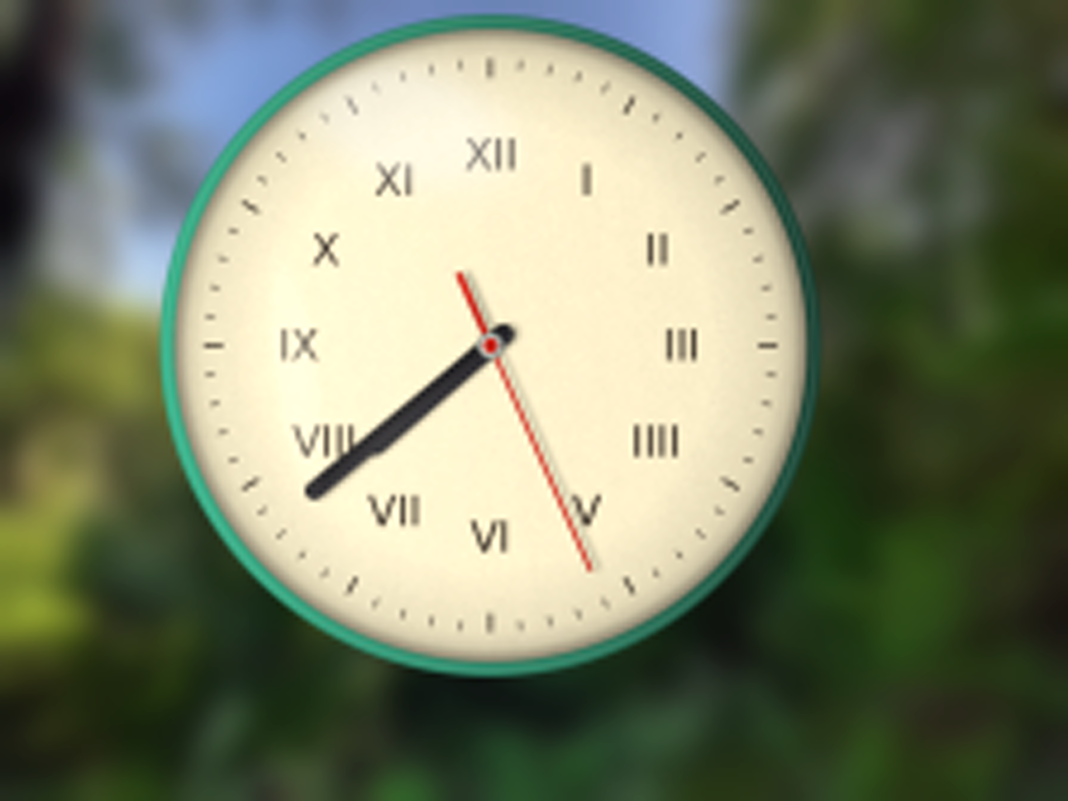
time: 7:38:26
